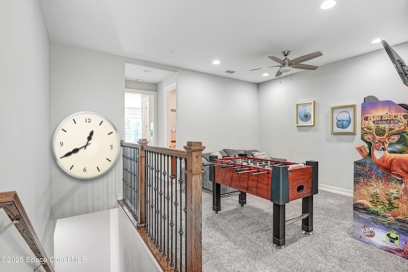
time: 12:40
